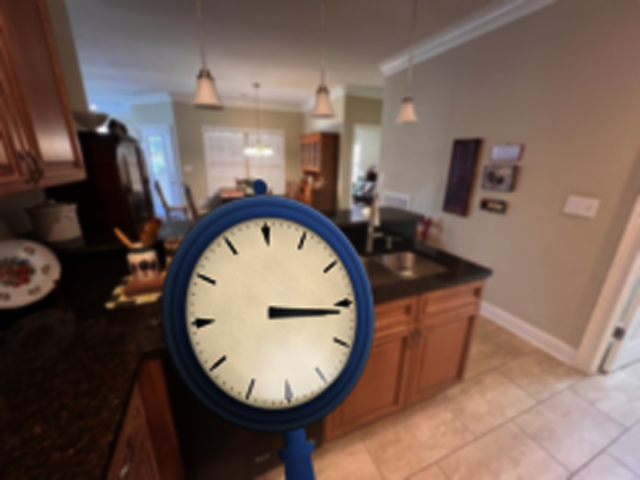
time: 3:16
